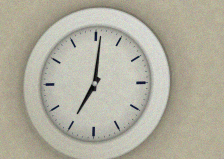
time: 7:01
